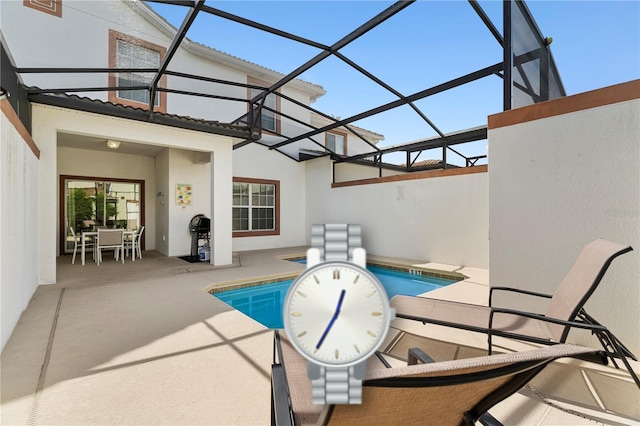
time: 12:35
